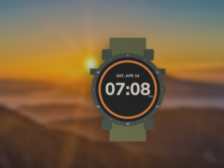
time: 7:08
